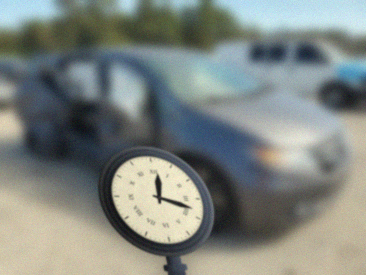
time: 12:18
